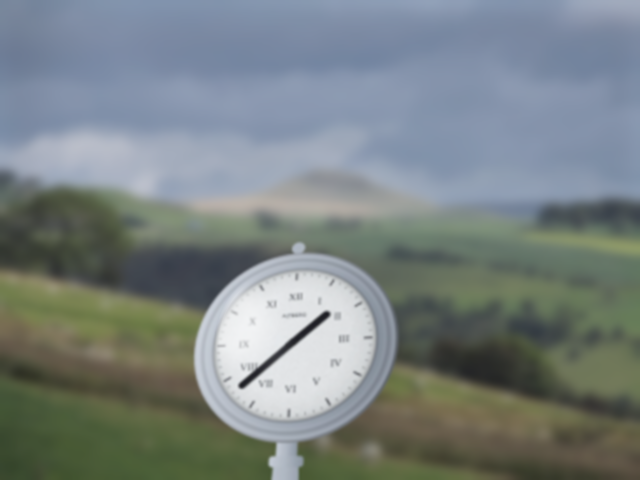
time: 1:38
